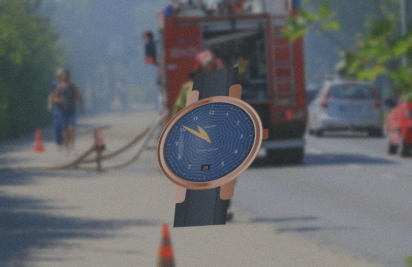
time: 10:51
